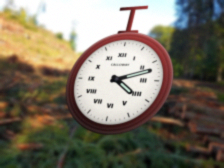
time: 4:12
